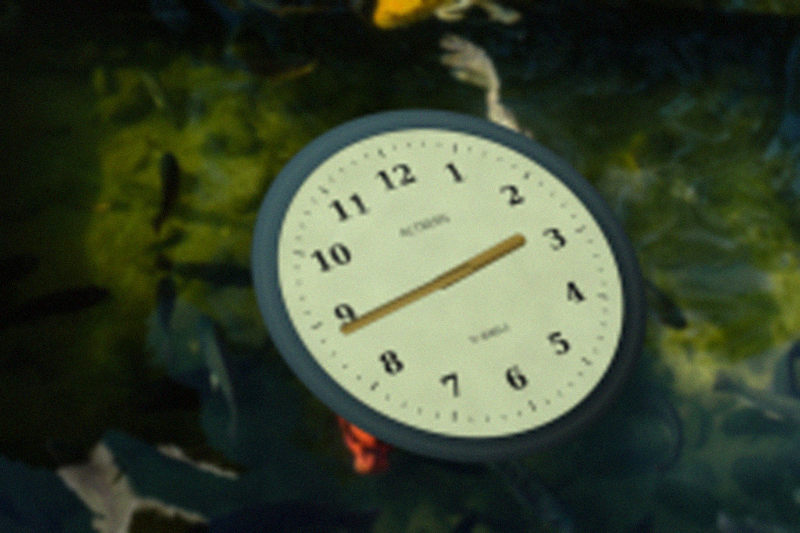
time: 2:44
